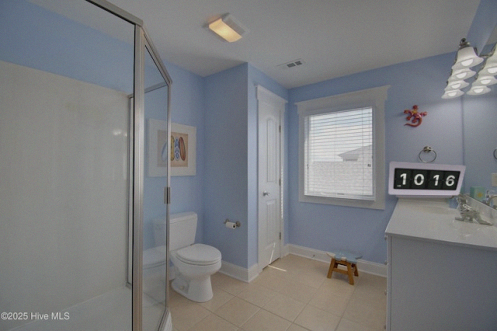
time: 10:16
